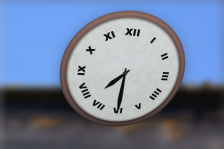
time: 7:30
